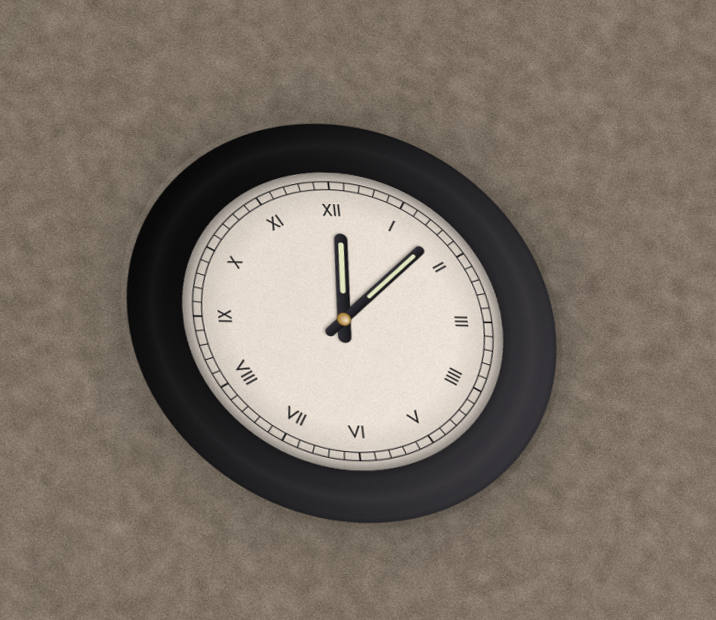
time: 12:08
